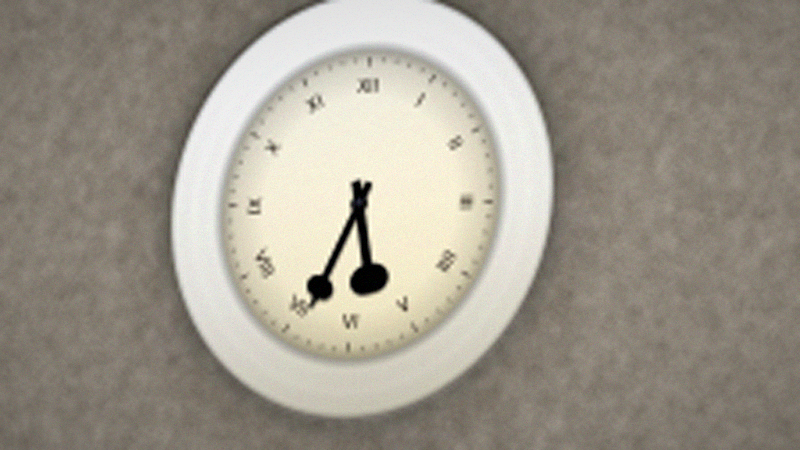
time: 5:34
